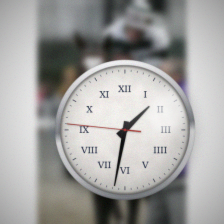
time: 1:31:46
